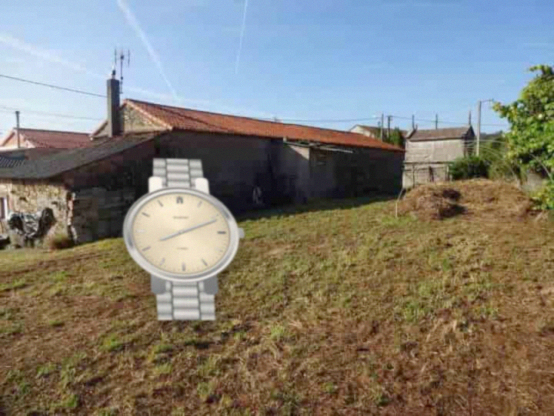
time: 8:11
